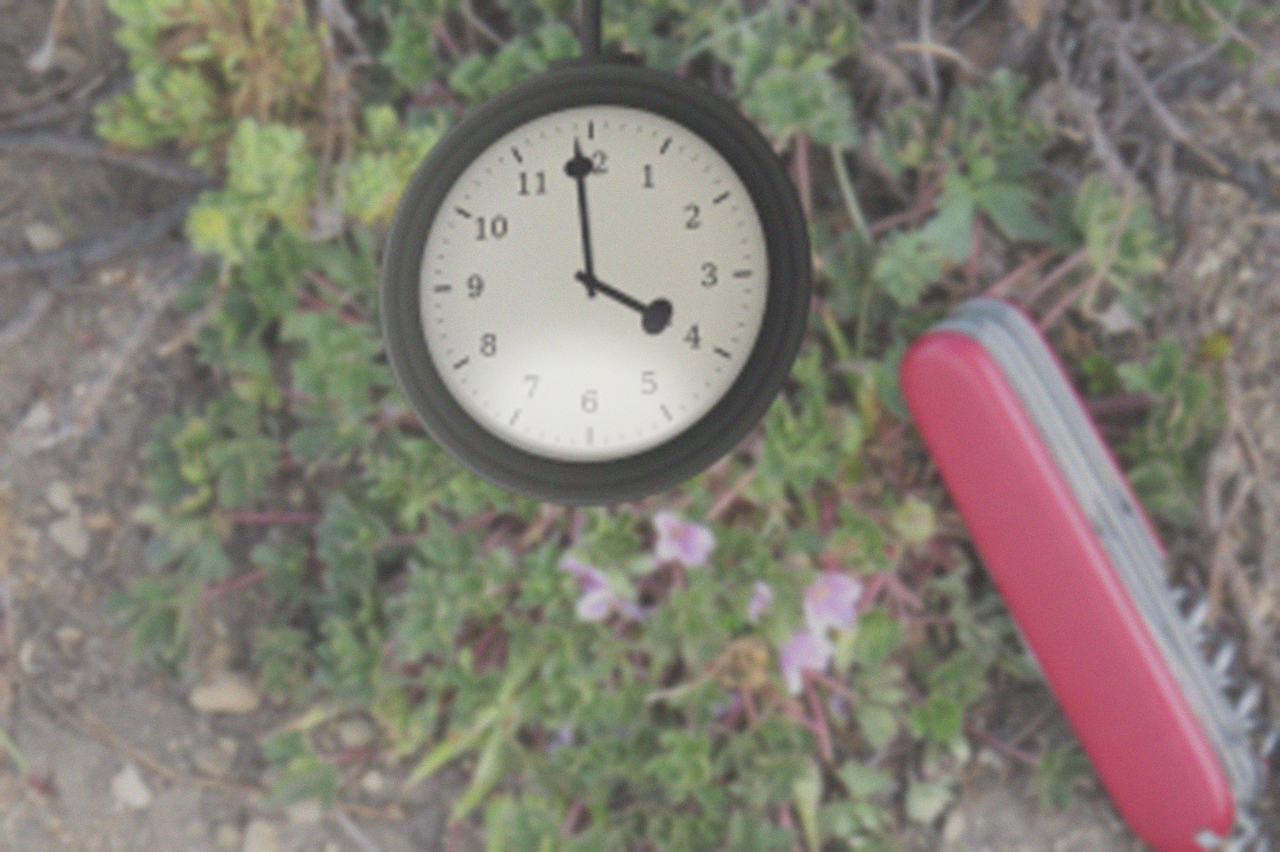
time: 3:59
